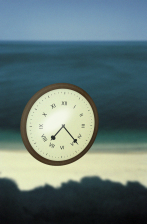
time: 7:23
